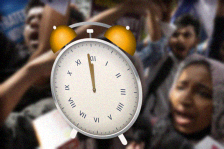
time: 11:59
